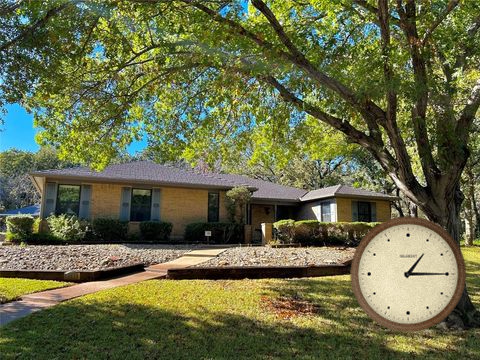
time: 1:15
